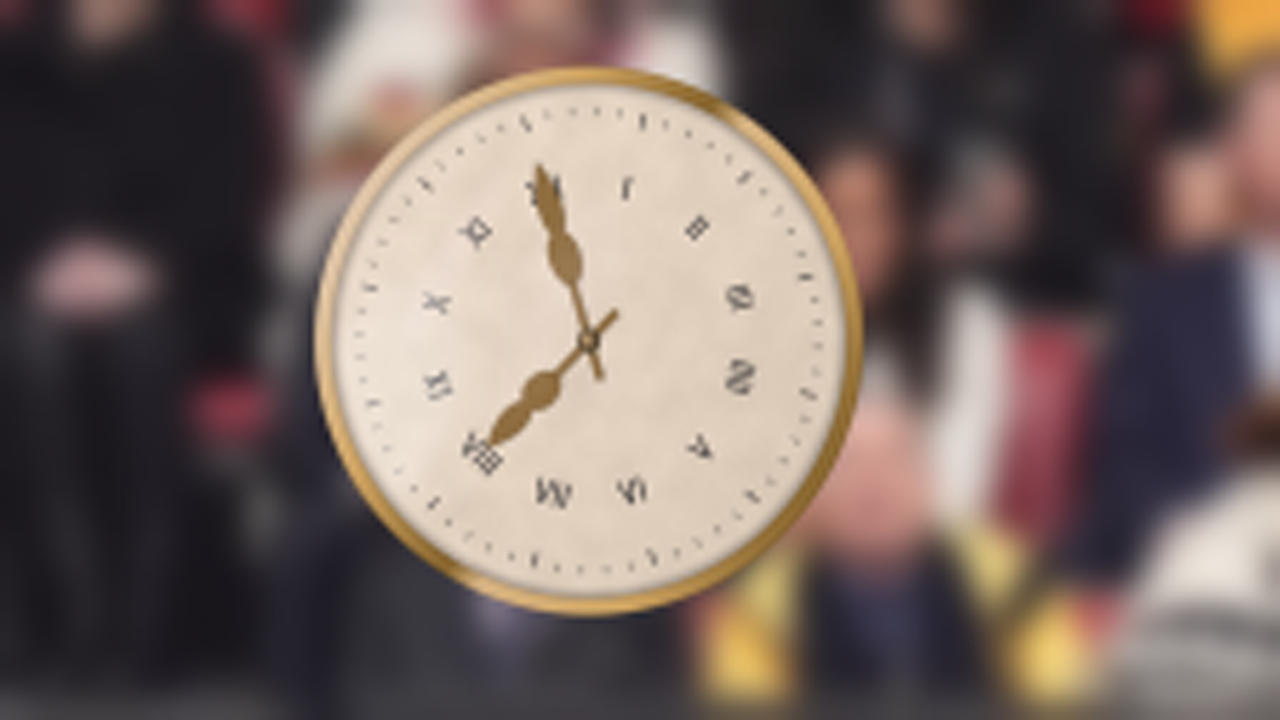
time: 8:00
